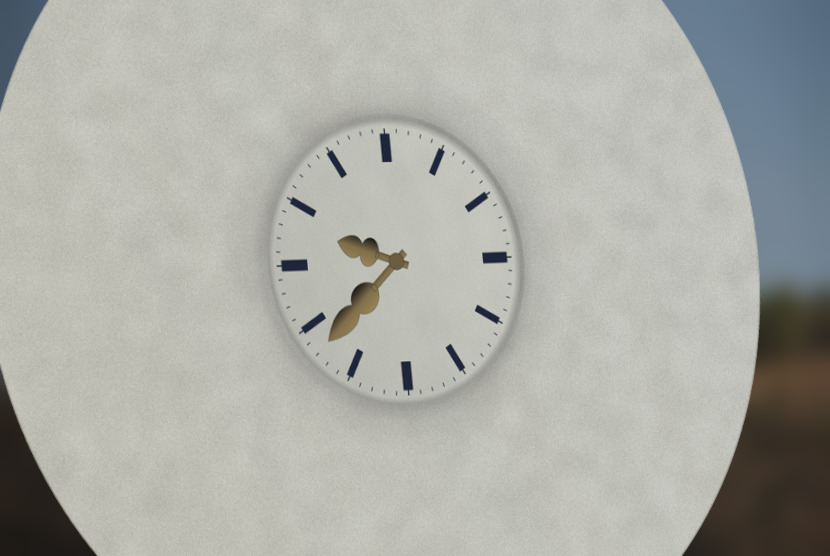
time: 9:38
